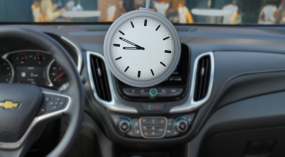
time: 8:48
